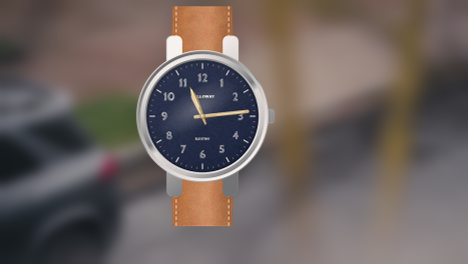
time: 11:14
